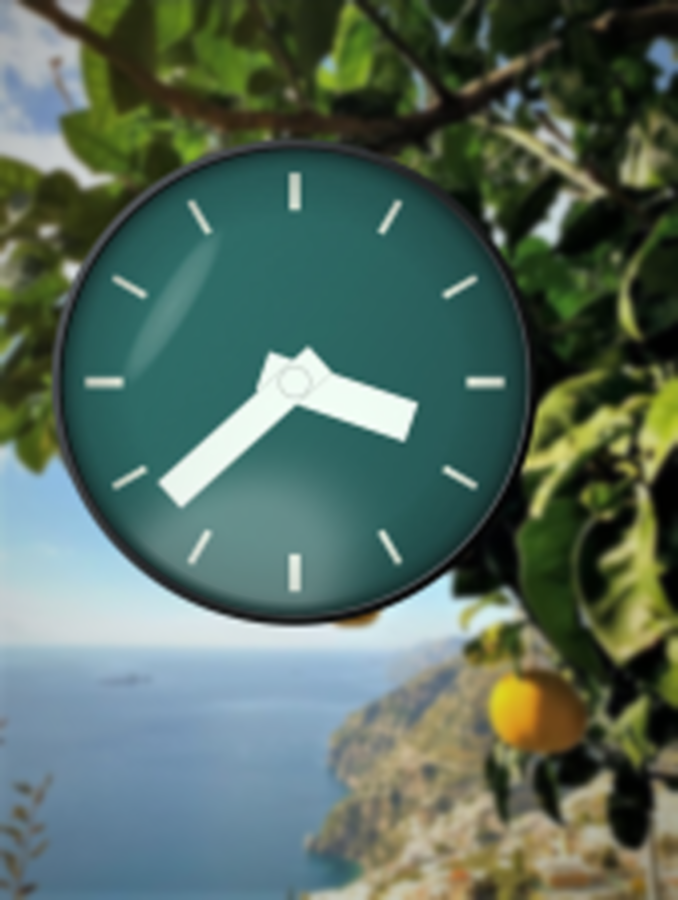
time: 3:38
